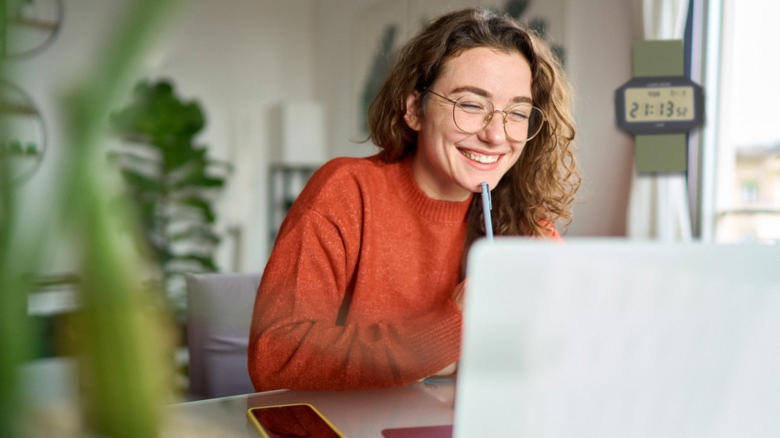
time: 21:13
